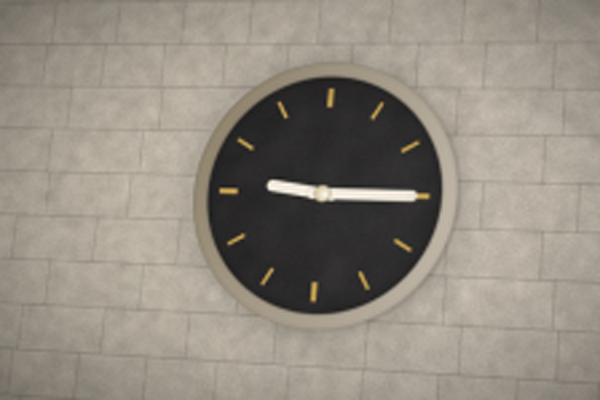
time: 9:15
